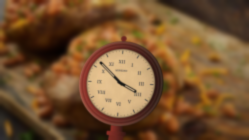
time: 3:52
